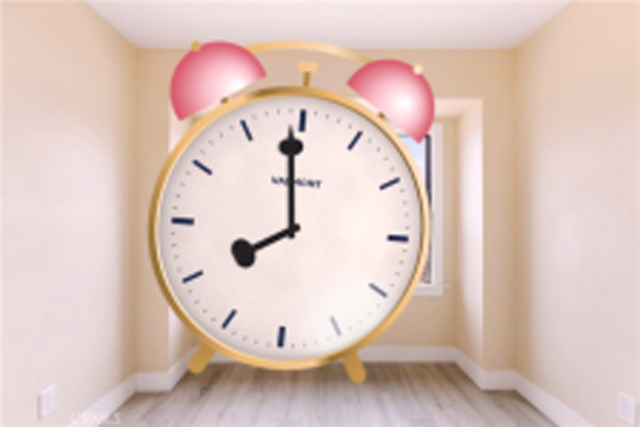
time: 7:59
